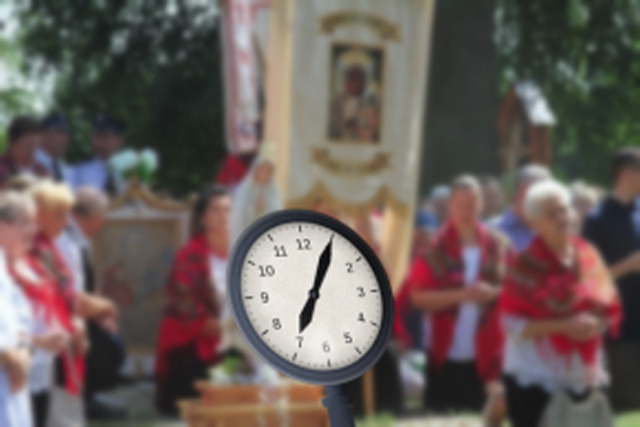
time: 7:05
